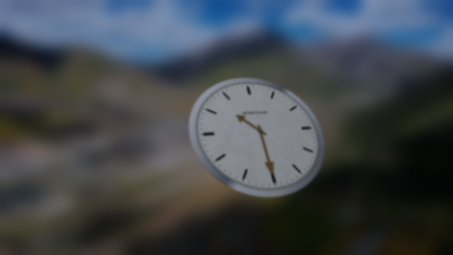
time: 10:30
